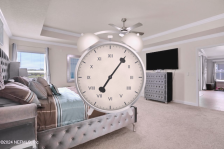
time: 7:06
